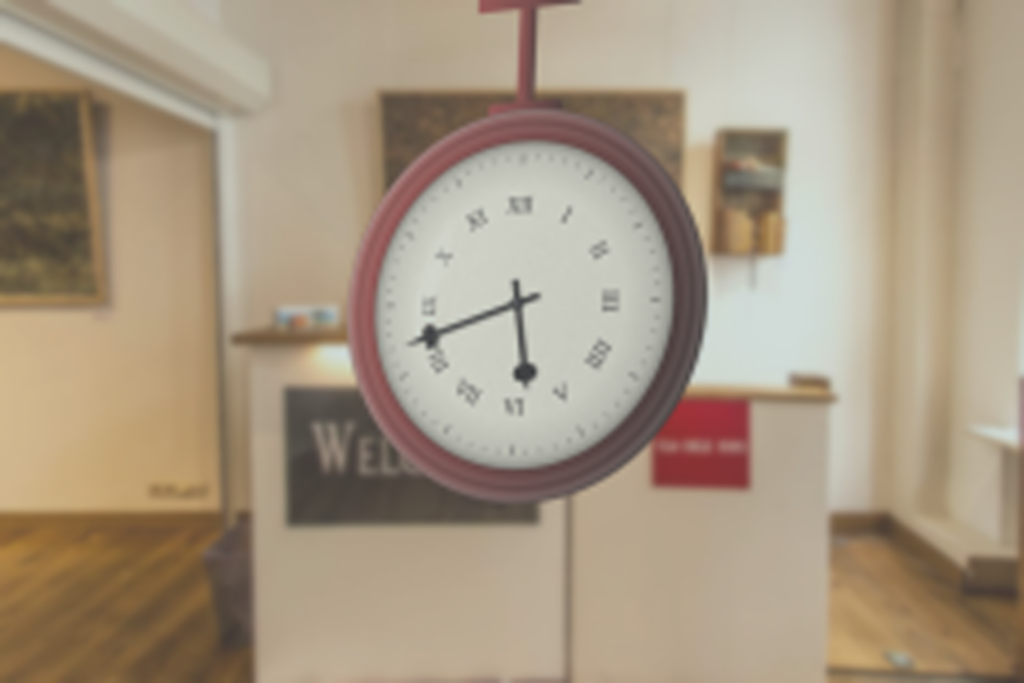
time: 5:42
